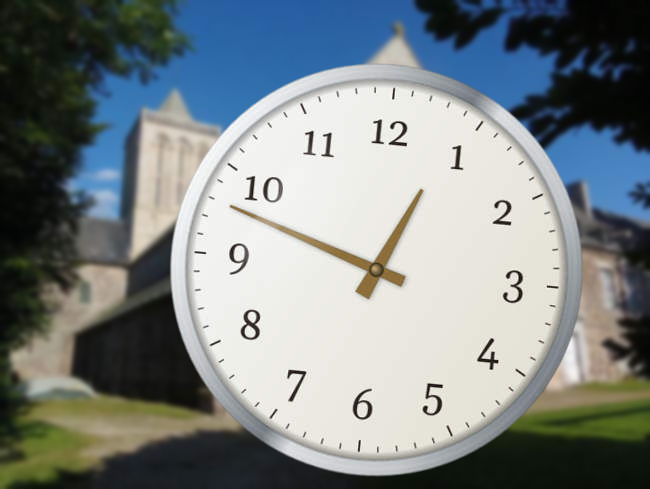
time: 12:48
